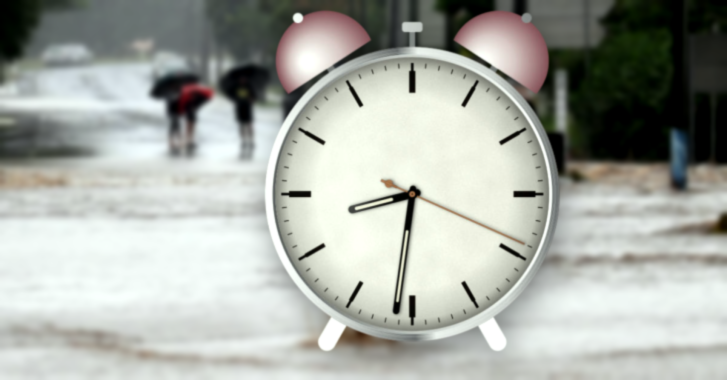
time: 8:31:19
